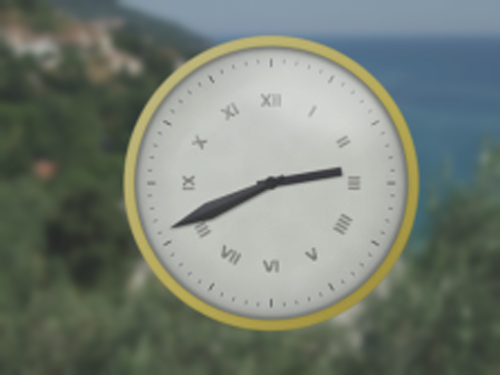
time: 2:41
